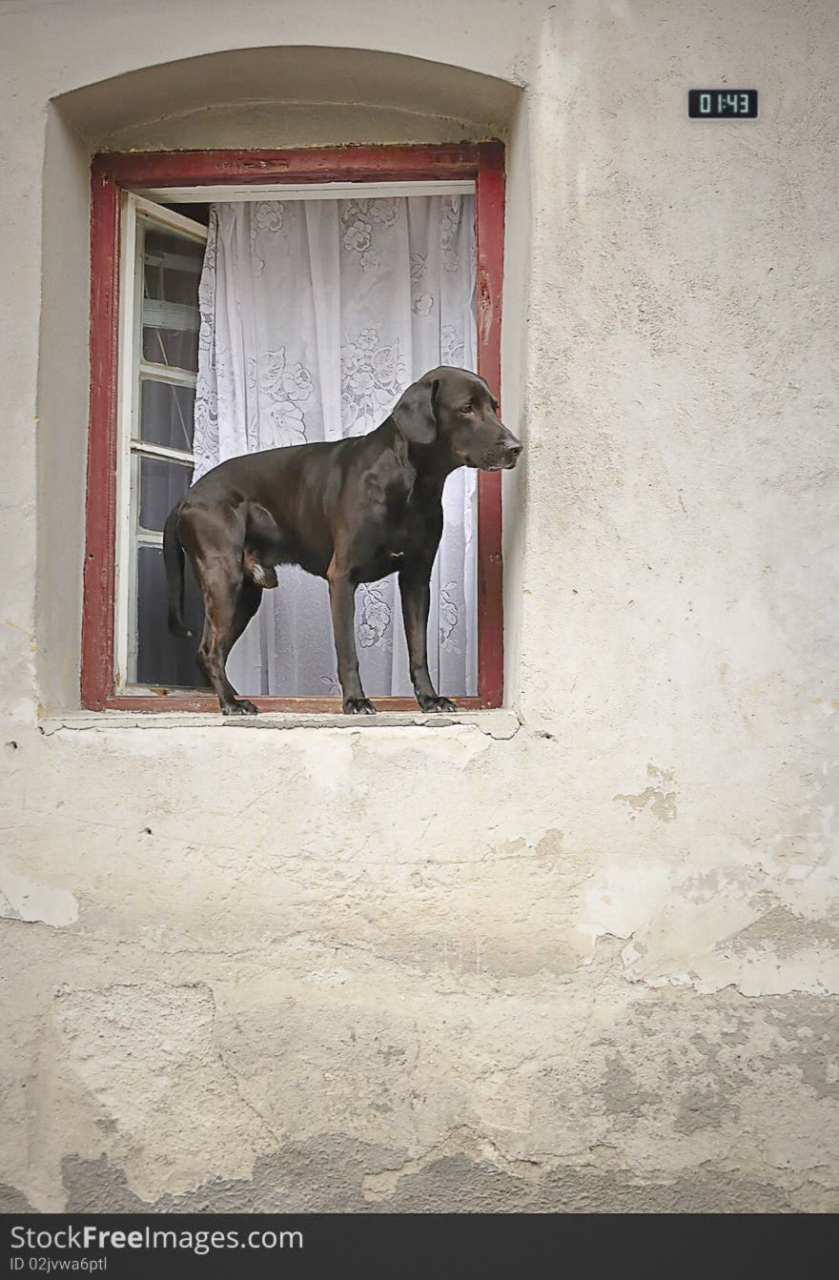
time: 1:43
